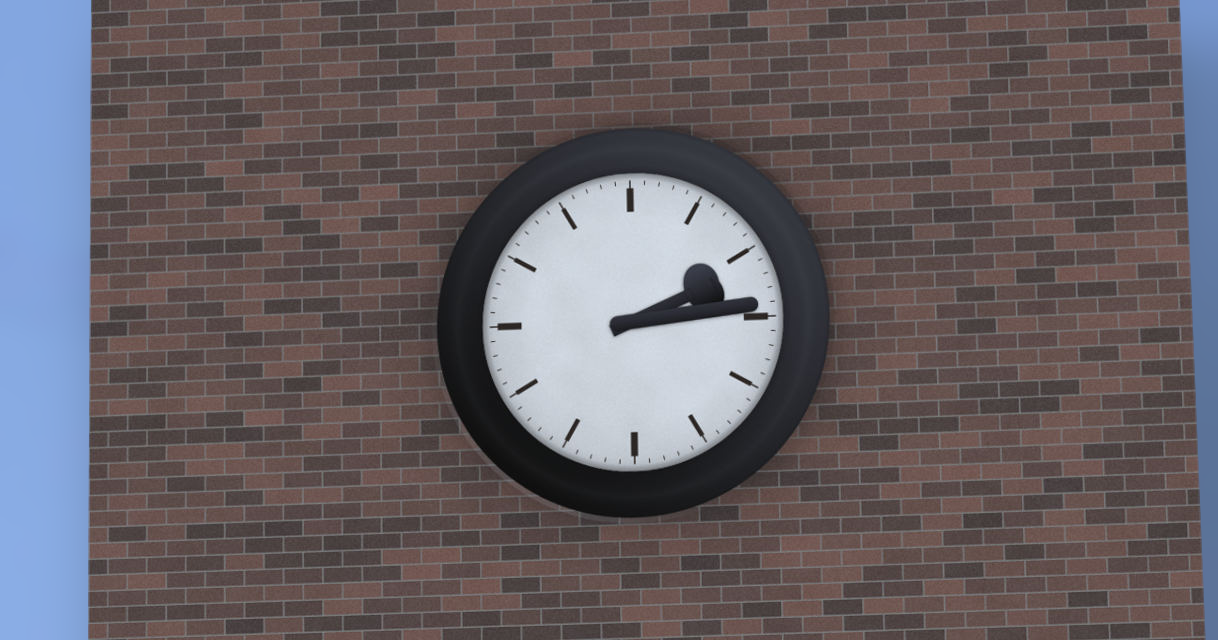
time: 2:14
